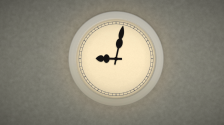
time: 9:02
